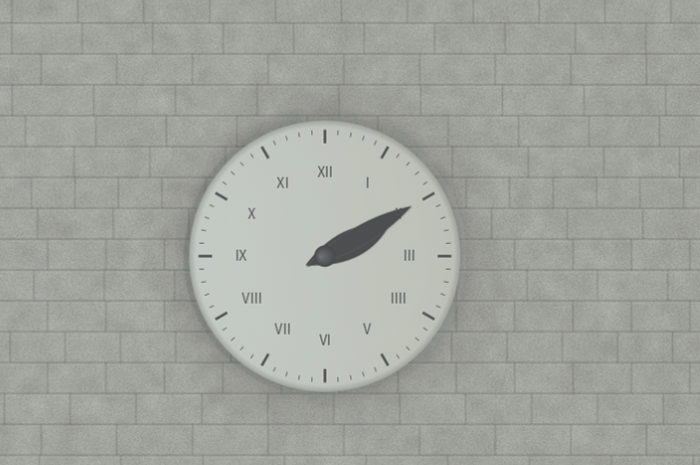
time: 2:10
